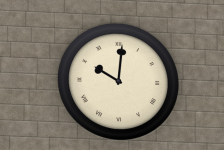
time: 10:01
